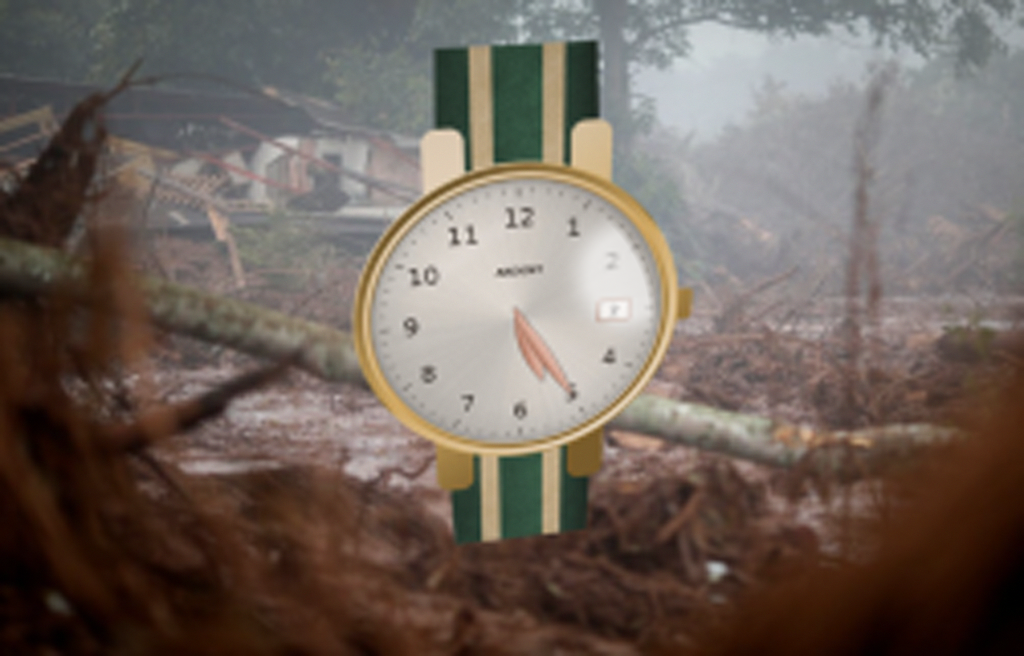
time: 5:25
